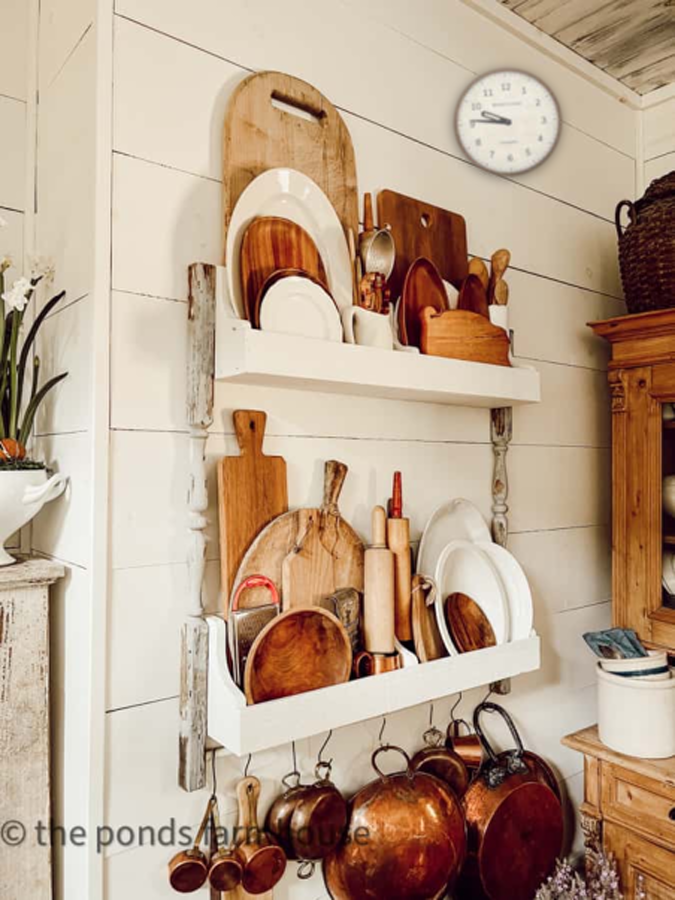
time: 9:46
